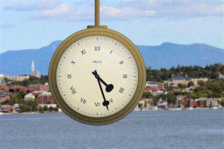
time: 4:27
